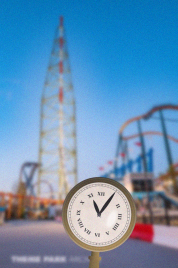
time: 11:05
